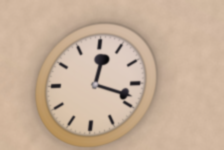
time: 12:18
